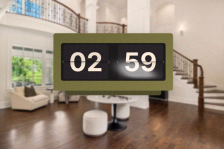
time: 2:59
